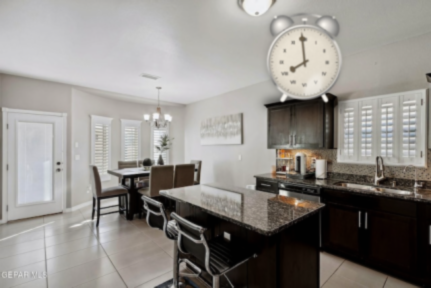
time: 7:59
